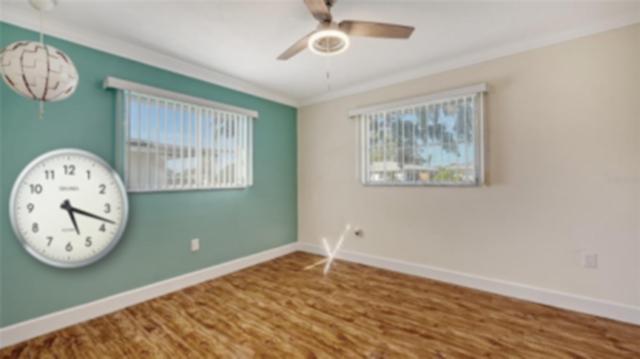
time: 5:18
